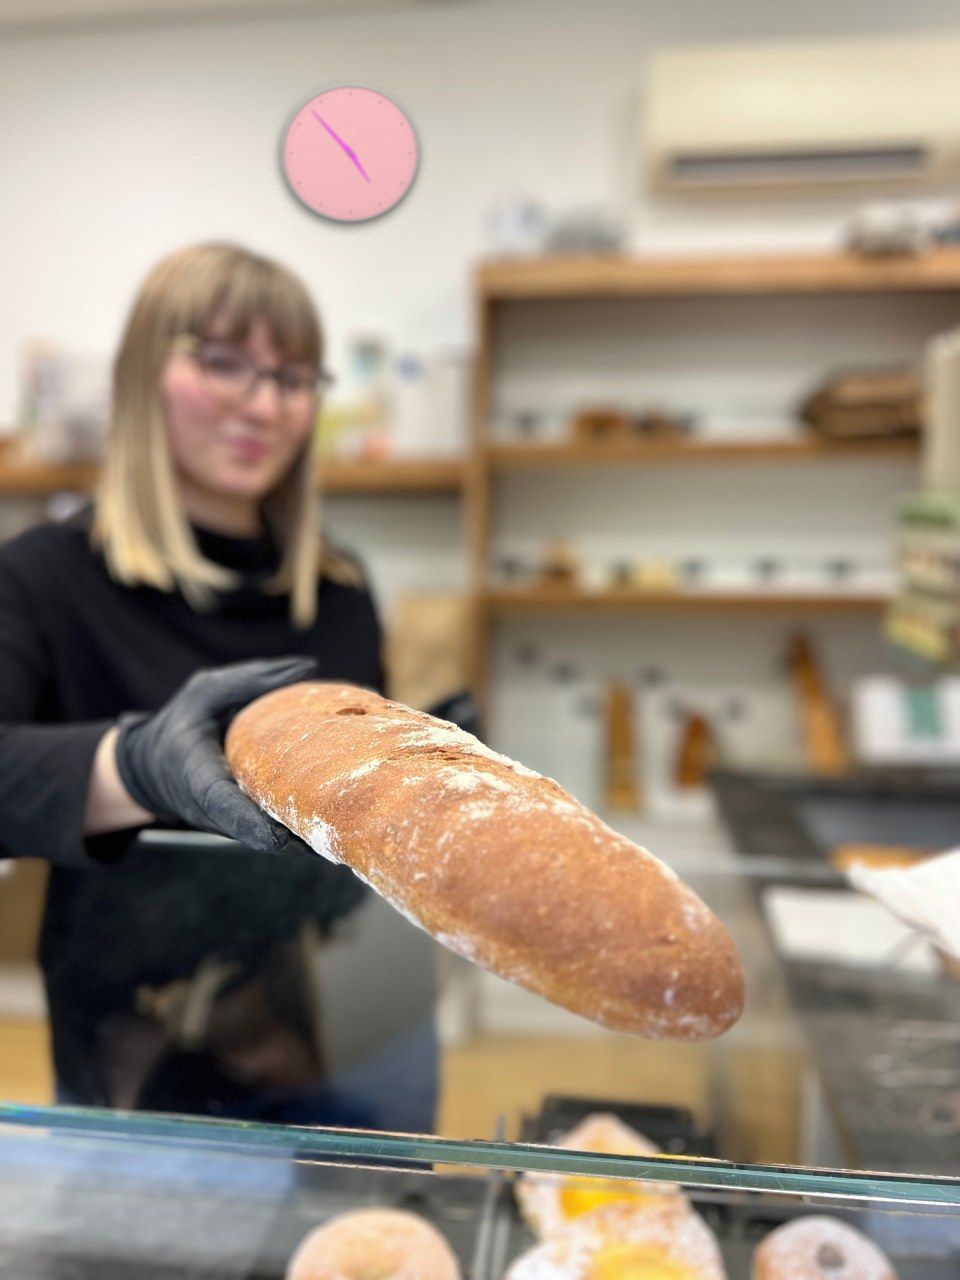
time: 4:53
